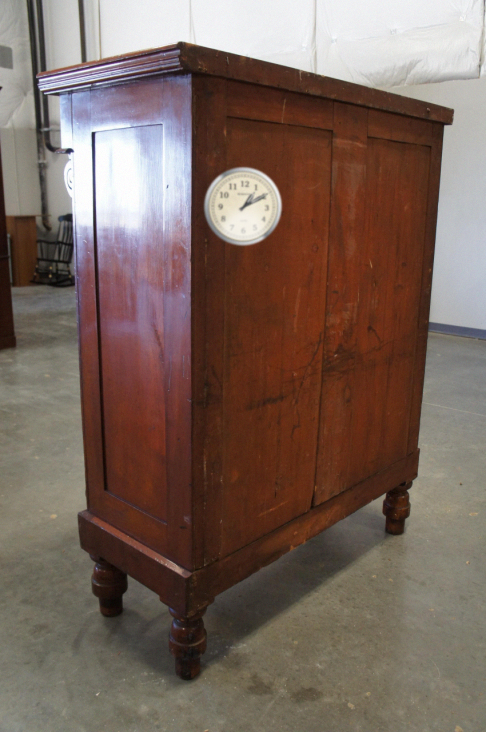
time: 1:10
